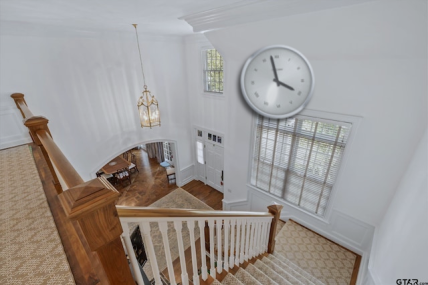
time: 3:58
